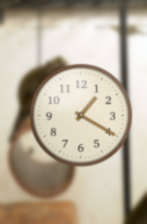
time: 1:20
